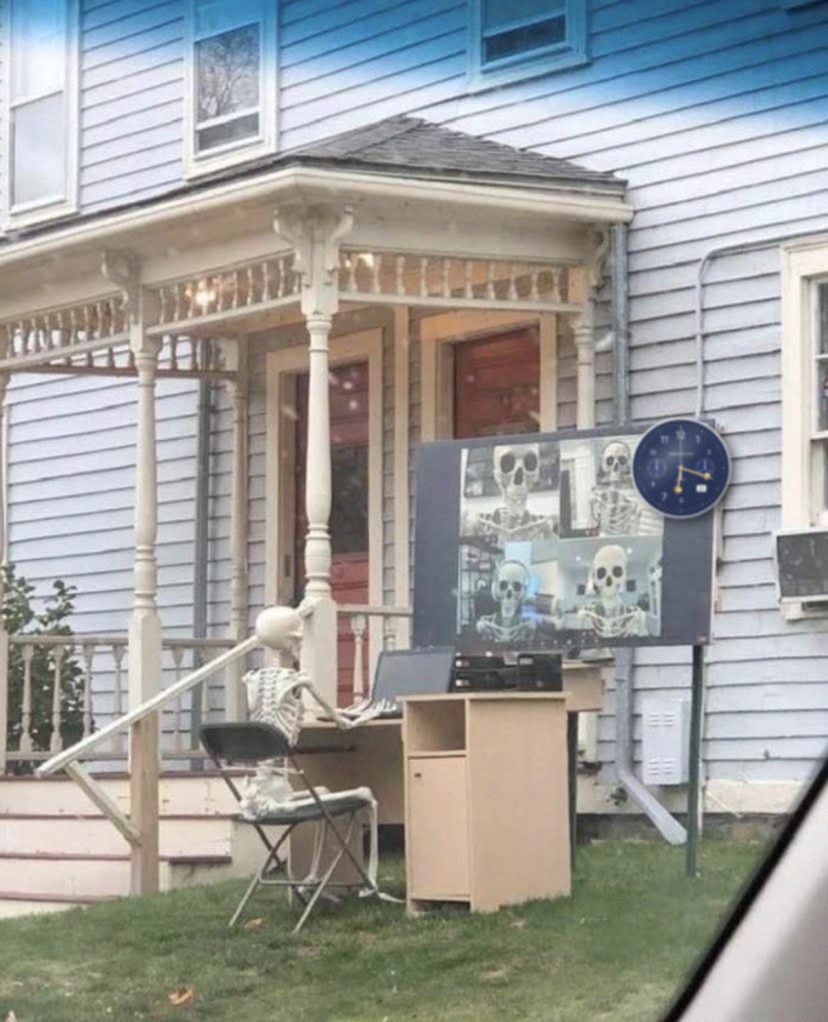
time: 6:18
